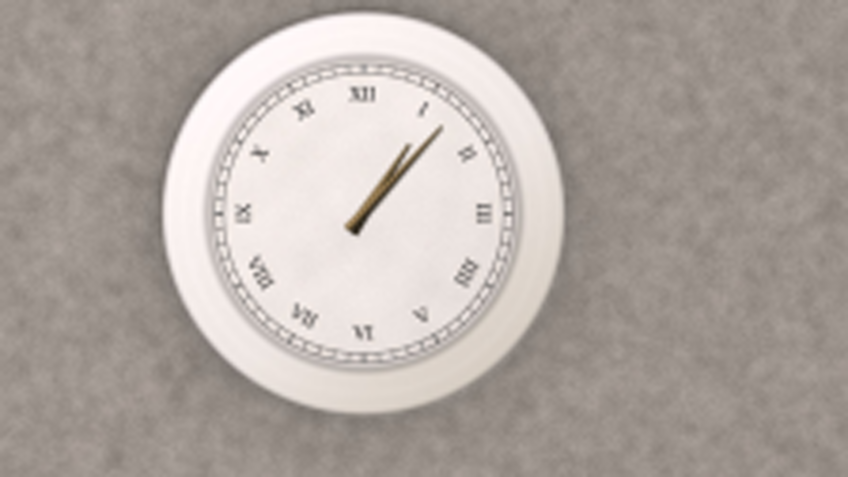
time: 1:07
